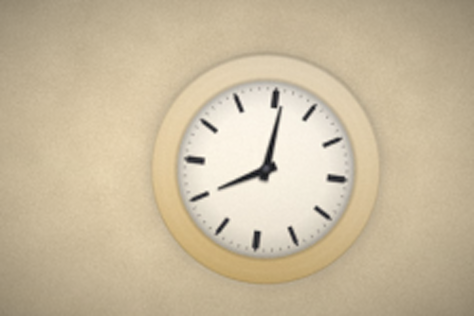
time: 8:01
